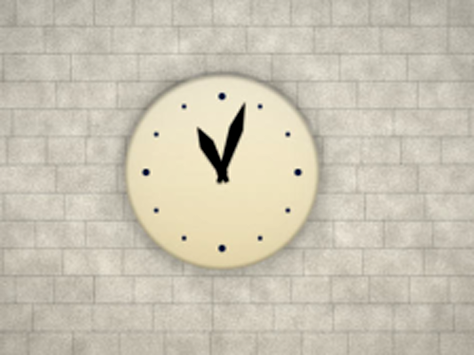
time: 11:03
